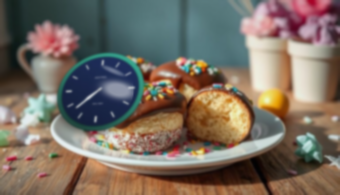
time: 7:38
